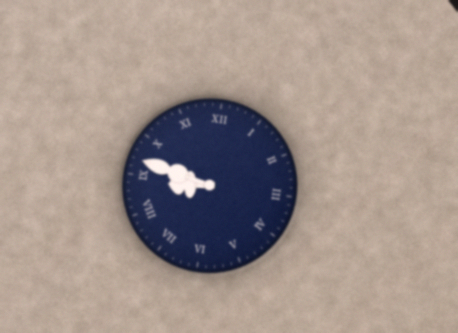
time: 8:47
